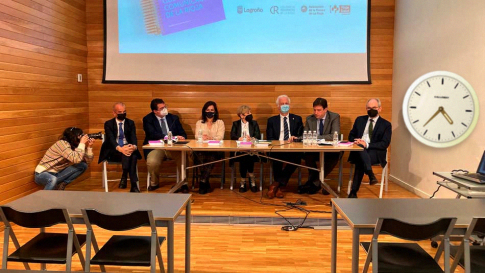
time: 4:37
